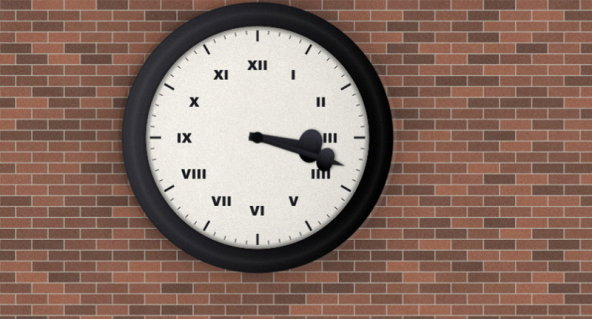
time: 3:18
